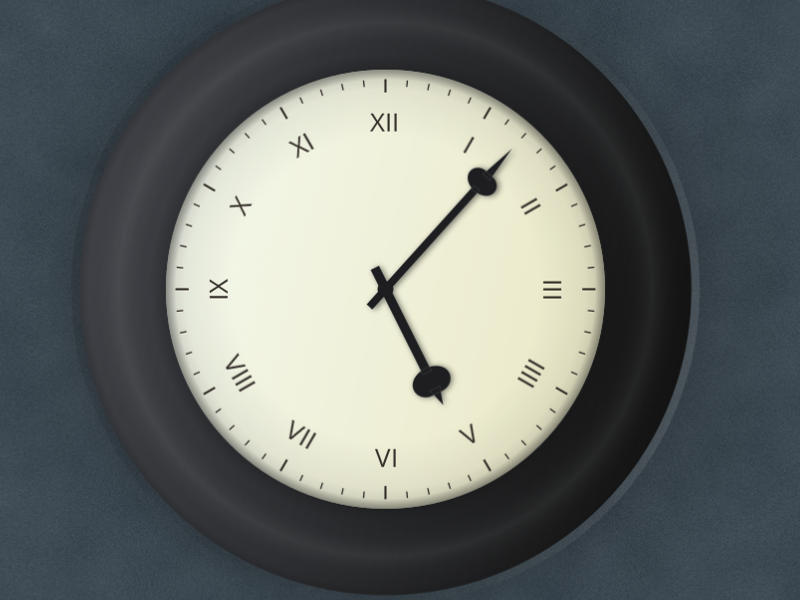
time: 5:07
